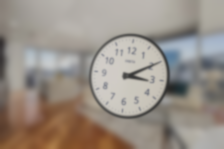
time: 3:10
